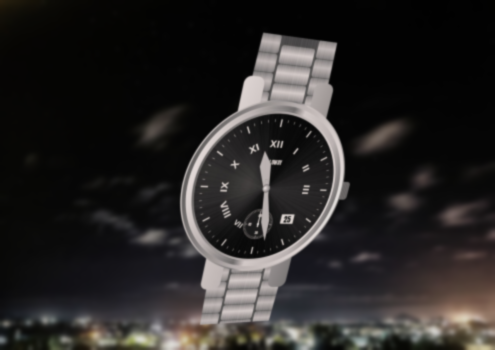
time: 11:28
